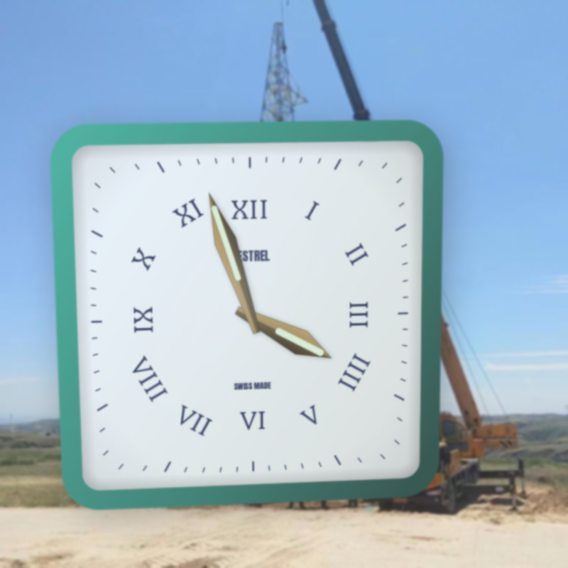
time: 3:57
